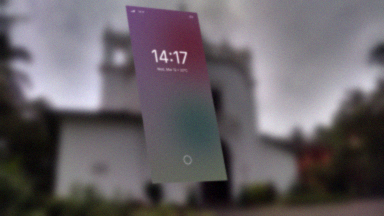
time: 14:17
